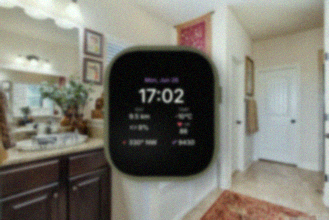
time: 17:02
